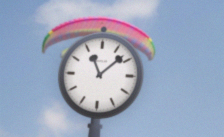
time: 11:08
